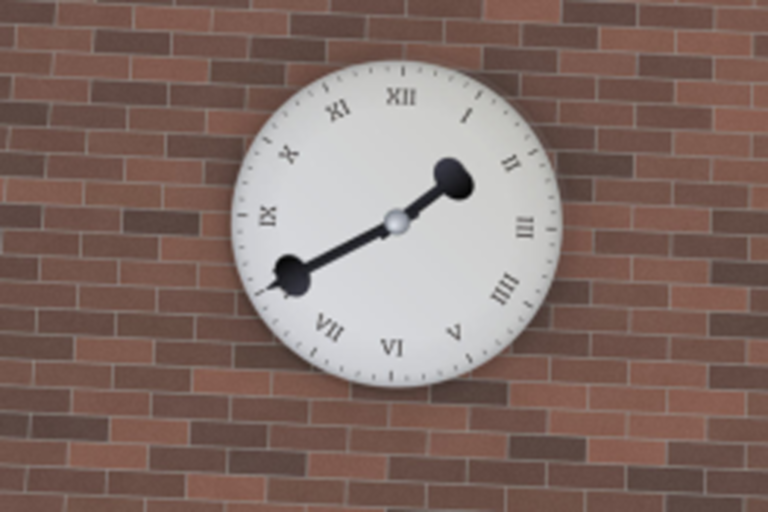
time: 1:40
